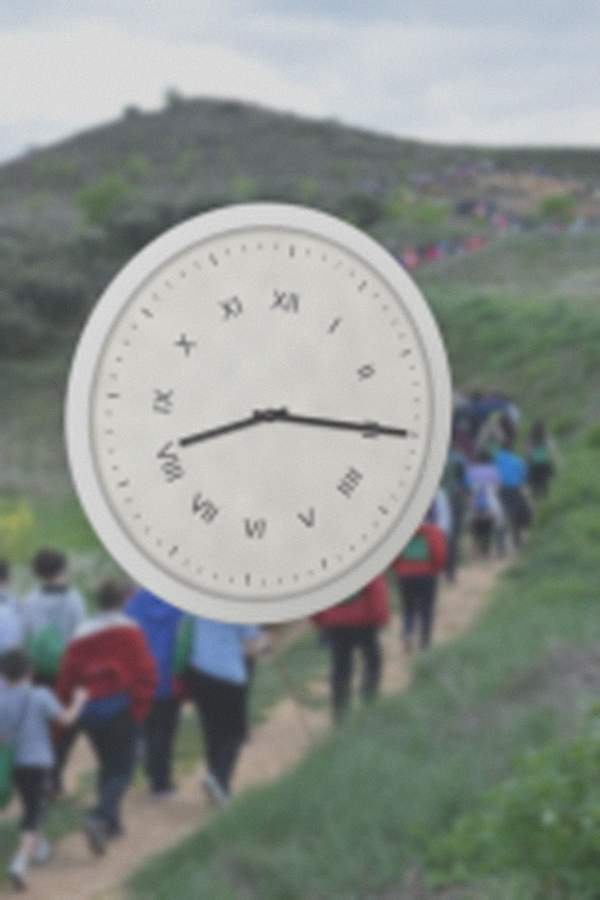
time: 8:15
